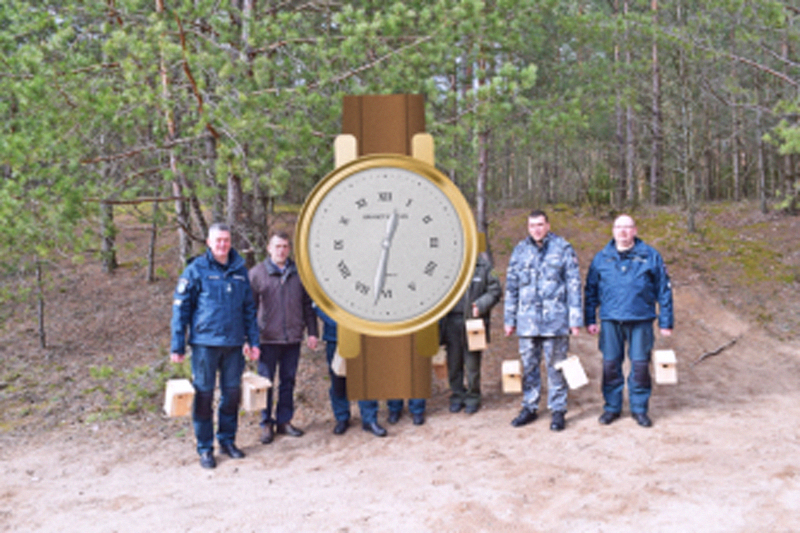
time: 12:32
